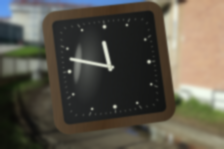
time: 11:48
